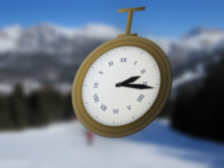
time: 2:16
